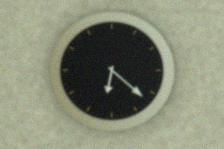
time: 6:22
